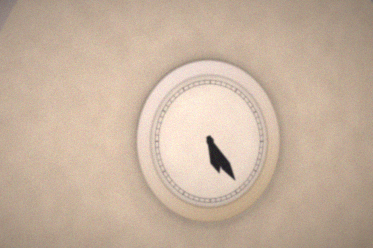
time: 5:24
